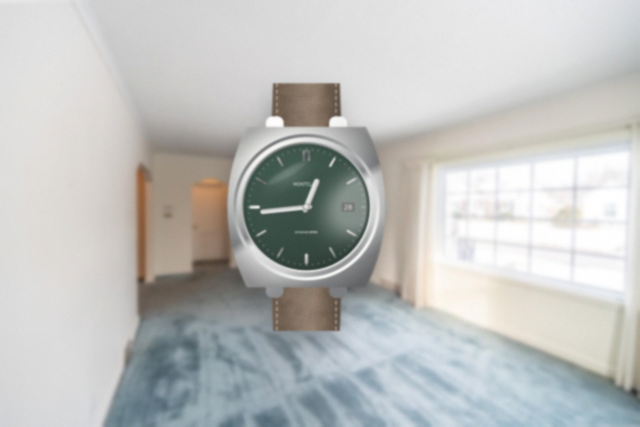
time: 12:44
